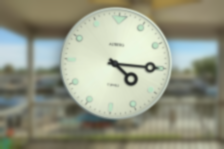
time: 4:15
